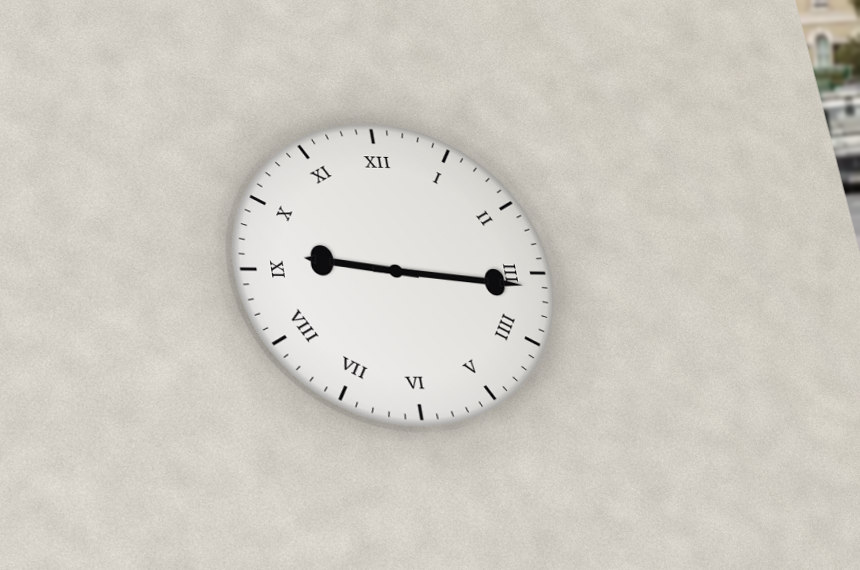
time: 9:16
